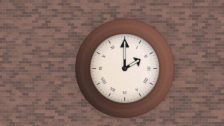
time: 2:00
